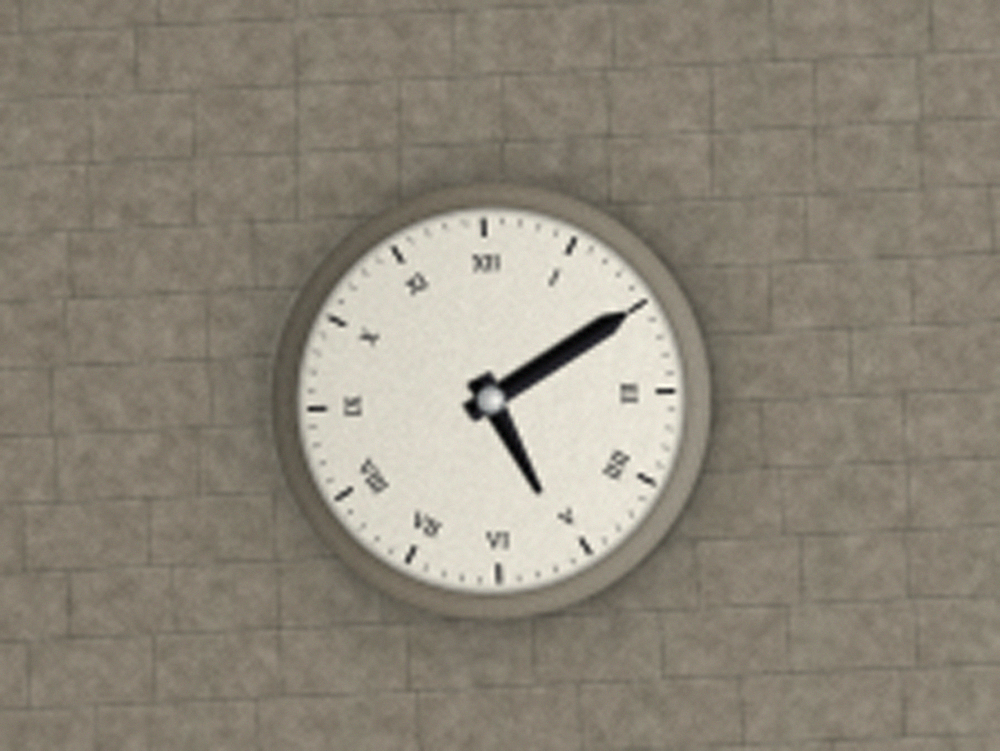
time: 5:10
